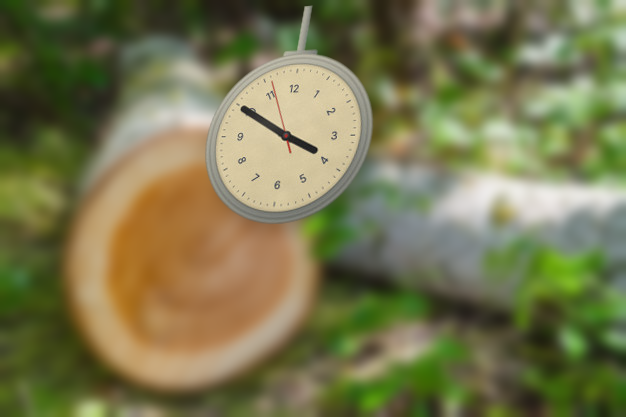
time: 3:49:56
